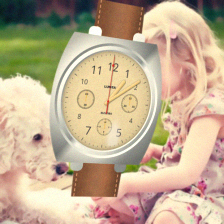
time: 1:09
